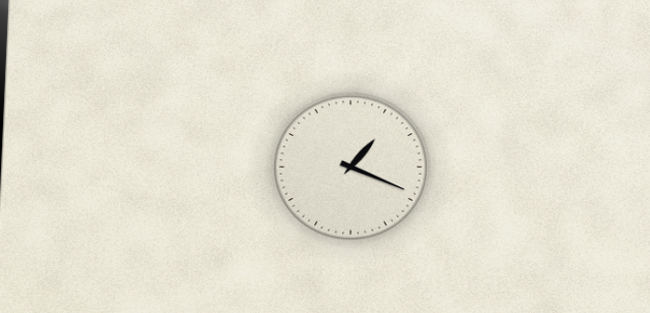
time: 1:19
